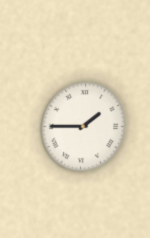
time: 1:45
